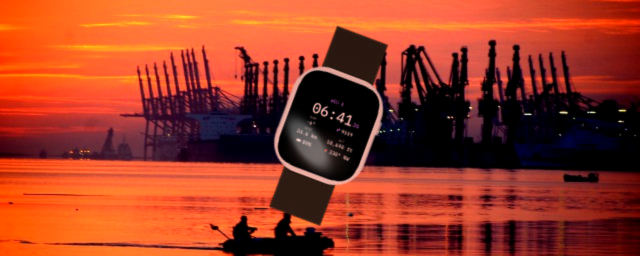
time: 6:41
